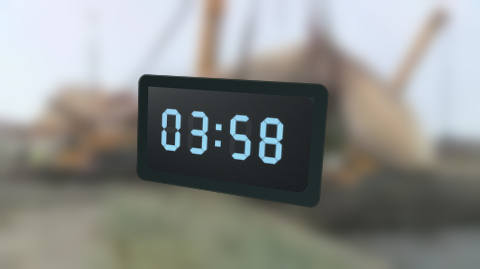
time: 3:58
